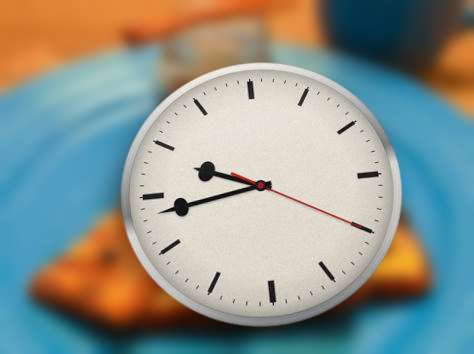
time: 9:43:20
